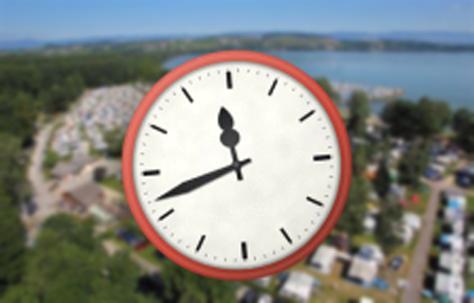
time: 11:42
